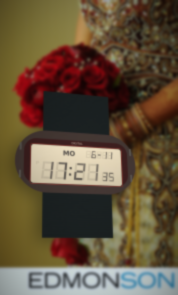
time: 17:21
